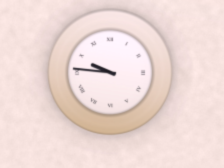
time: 9:46
